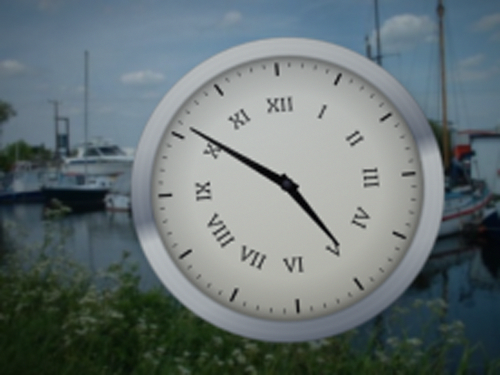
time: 4:51
